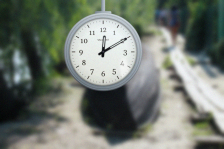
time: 12:10
